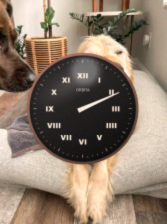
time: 2:11
